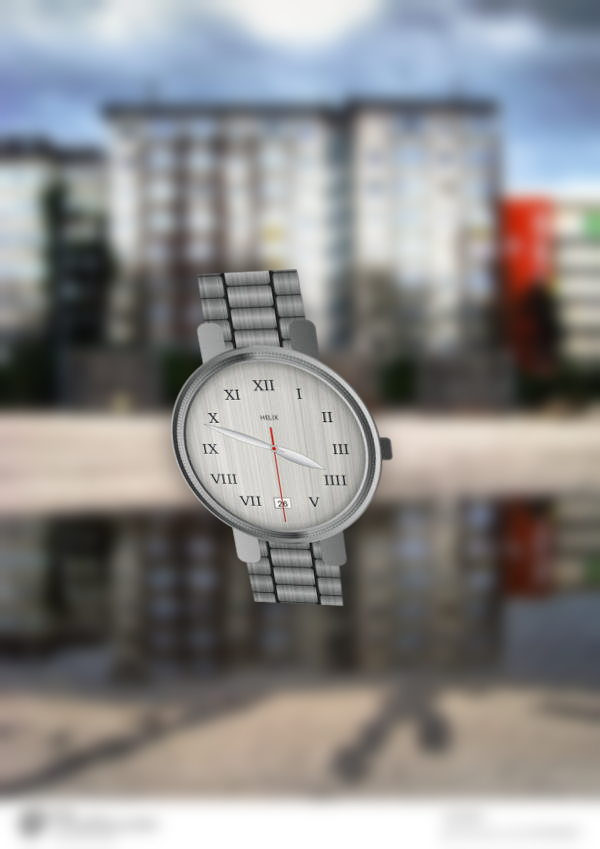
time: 3:48:30
